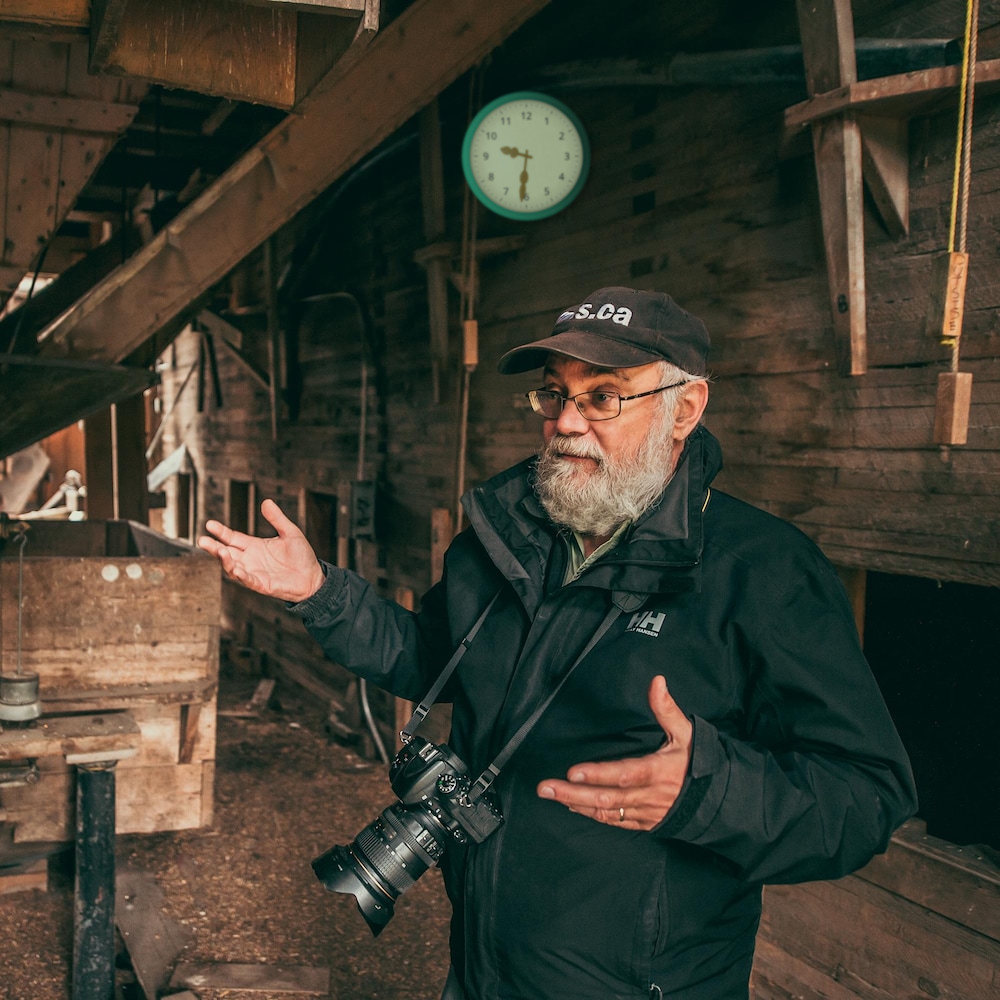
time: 9:31
